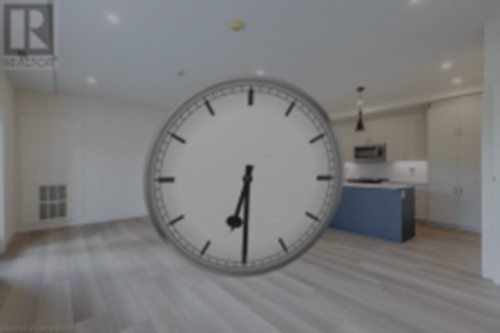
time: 6:30
